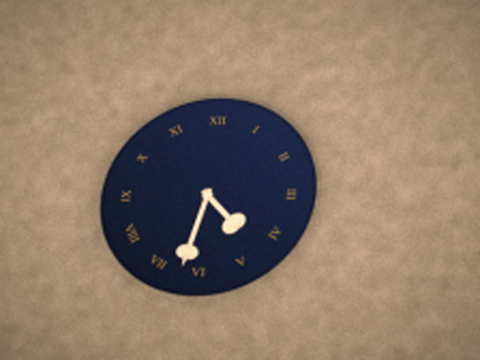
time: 4:32
